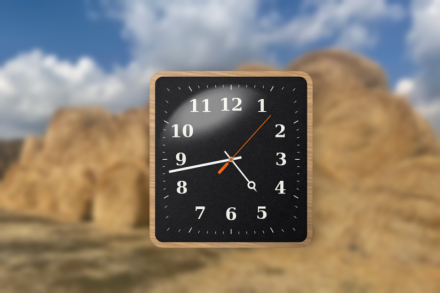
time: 4:43:07
